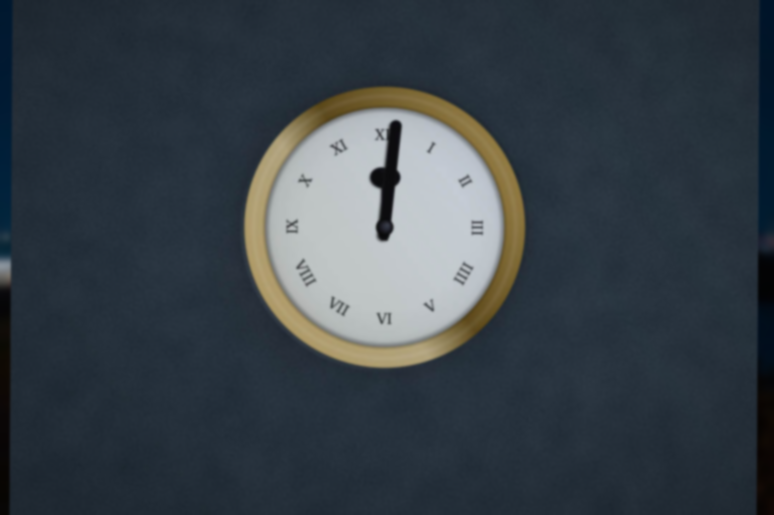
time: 12:01
